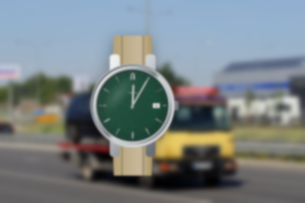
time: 12:05
